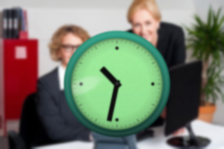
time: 10:32
